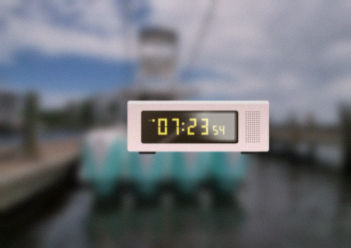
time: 7:23:54
